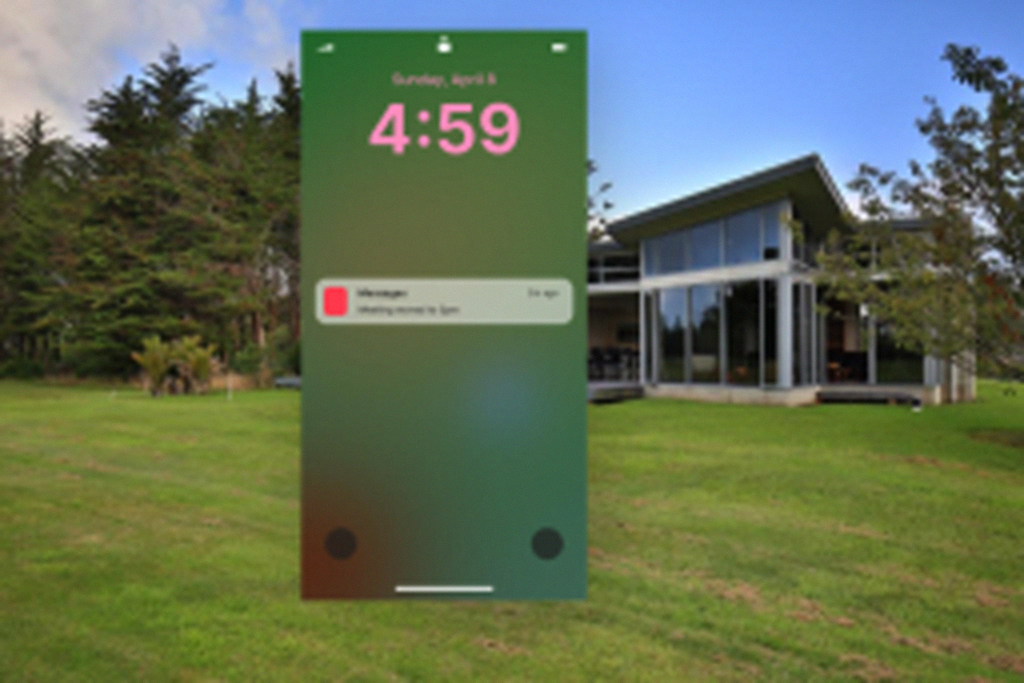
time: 4:59
